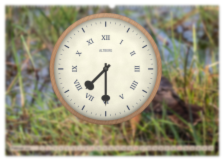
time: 7:30
